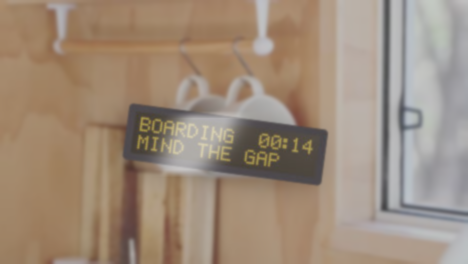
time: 0:14
